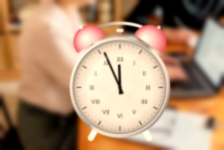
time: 11:56
